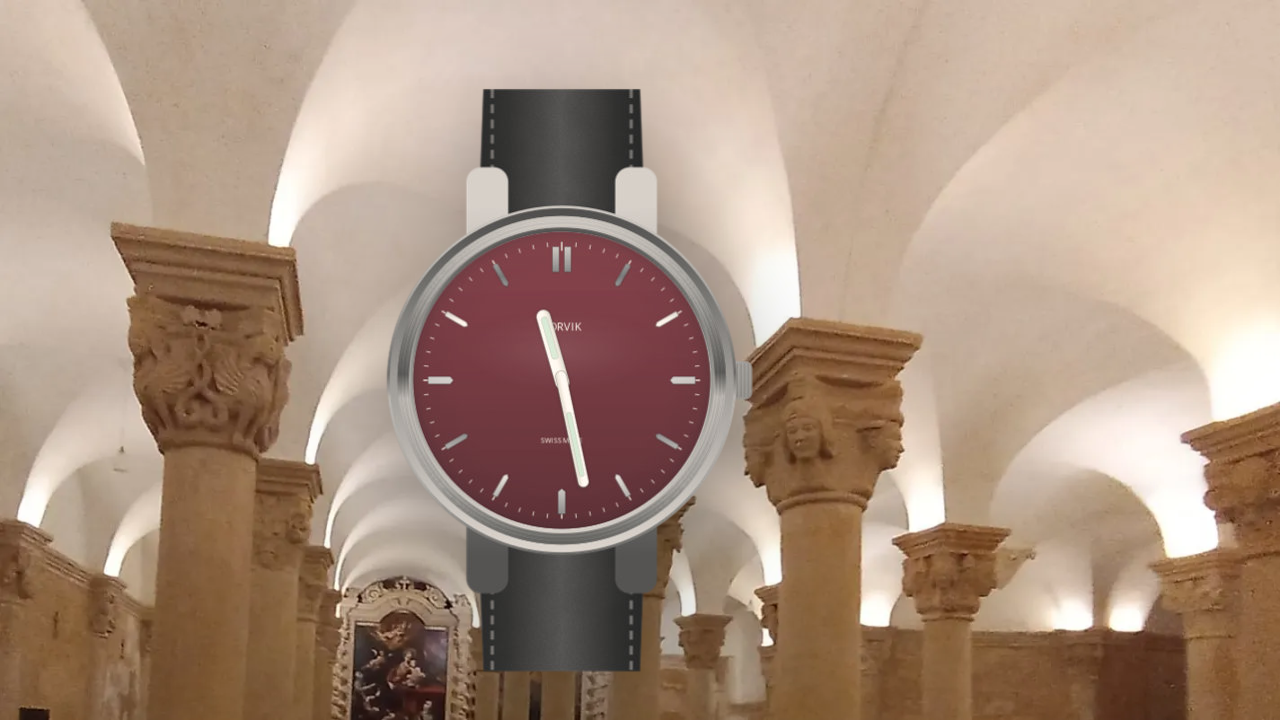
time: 11:28
